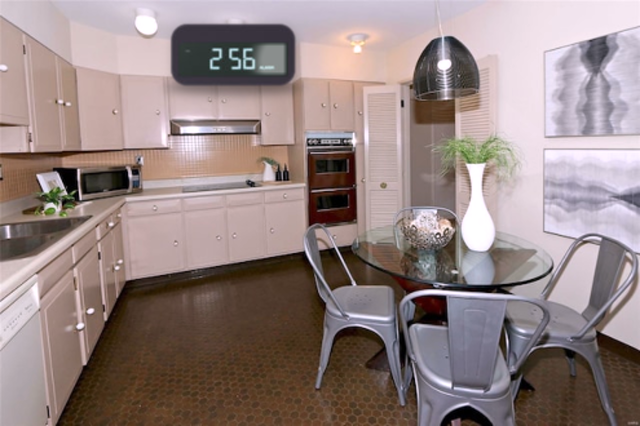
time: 2:56
